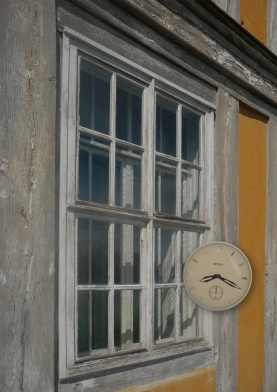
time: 8:19
